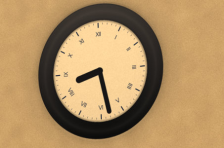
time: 8:28
